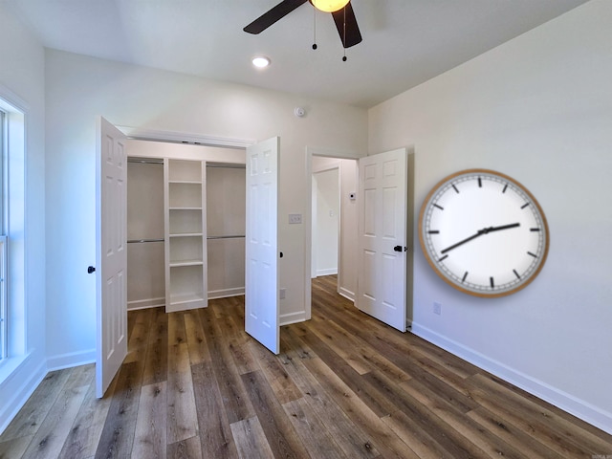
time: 2:41
